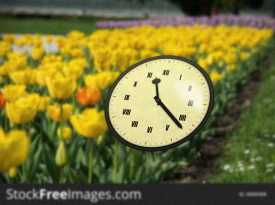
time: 11:22
